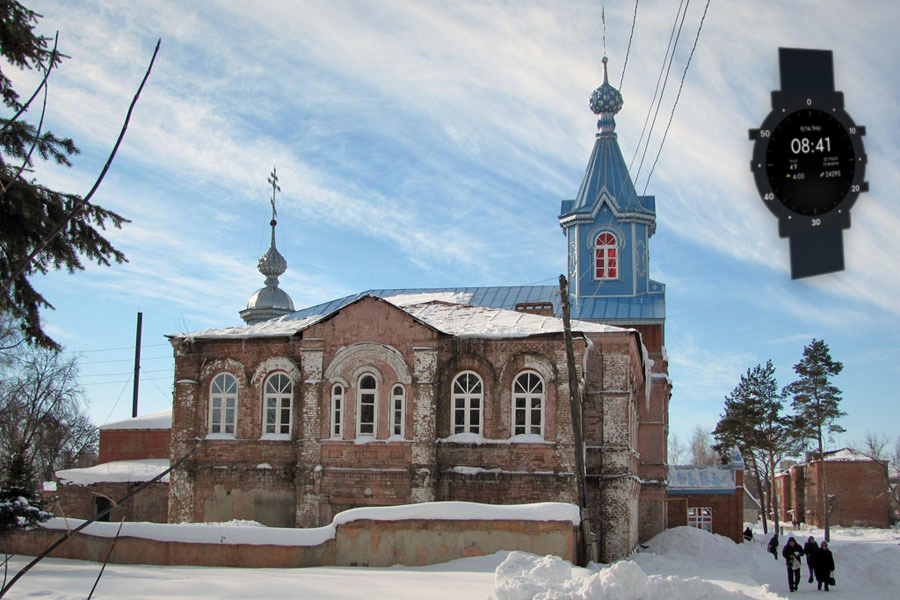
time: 8:41
